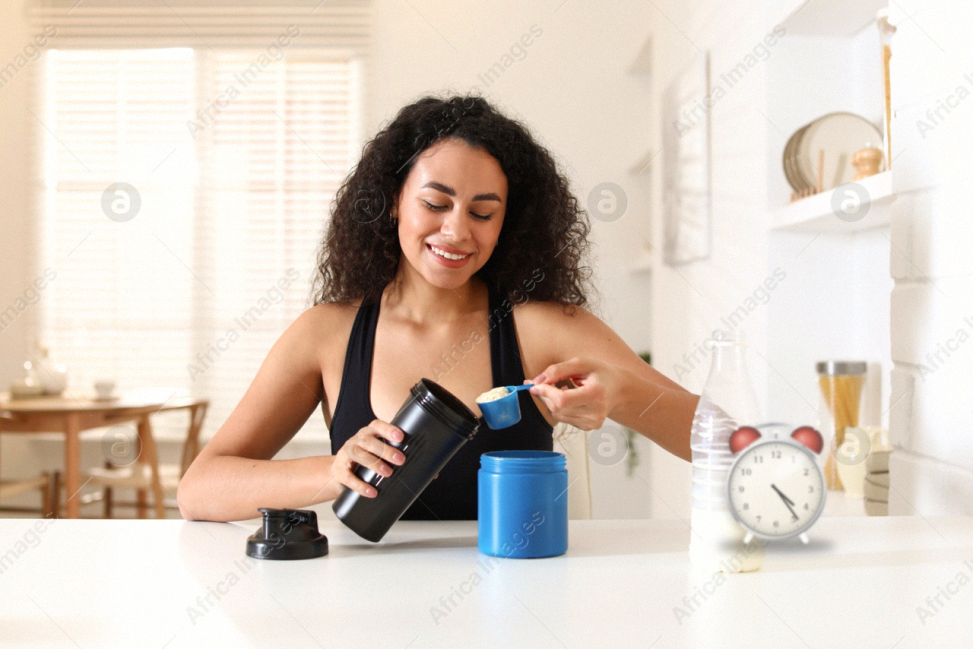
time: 4:24
